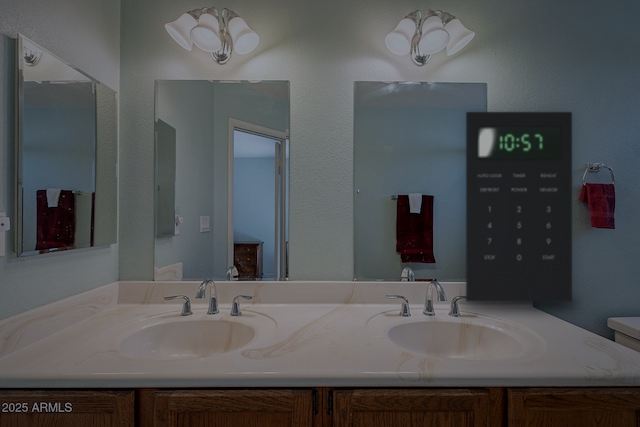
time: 10:57
